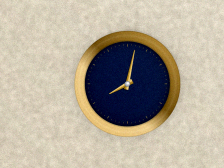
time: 8:02
